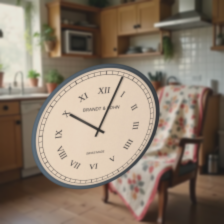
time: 10:03
